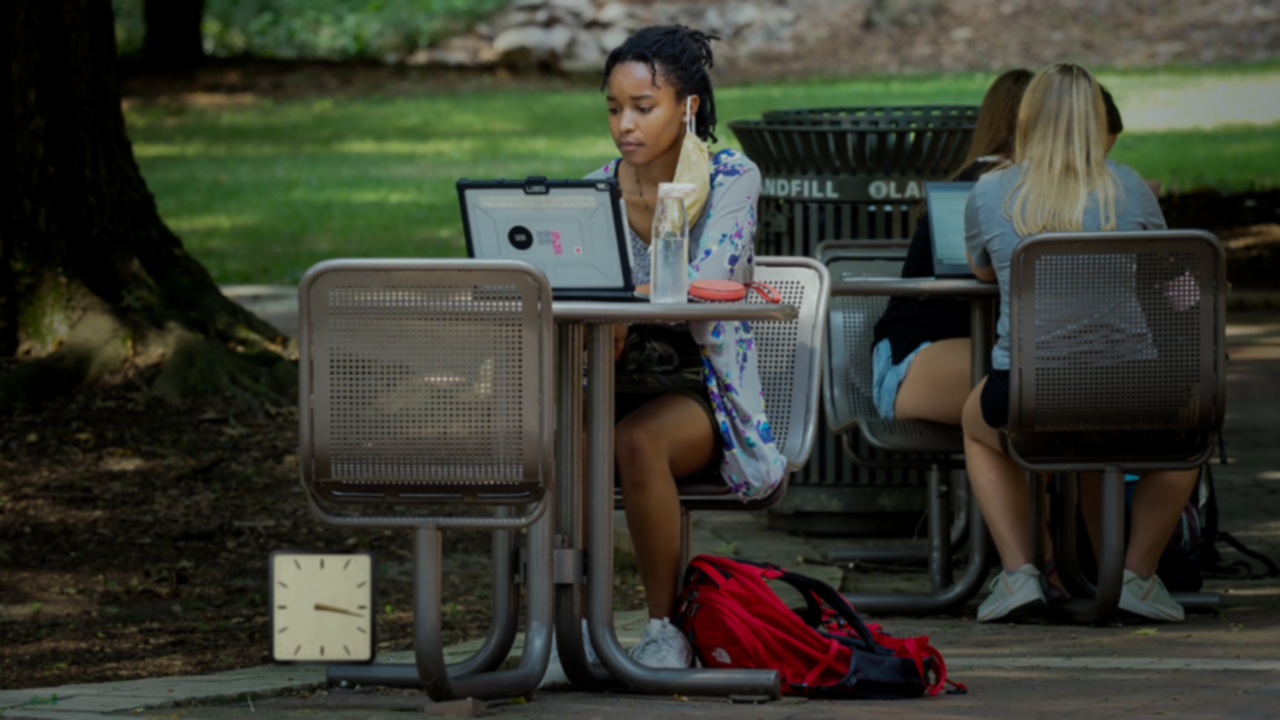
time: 3:17
